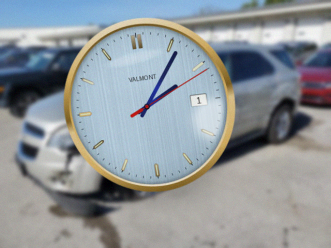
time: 2:06:11
